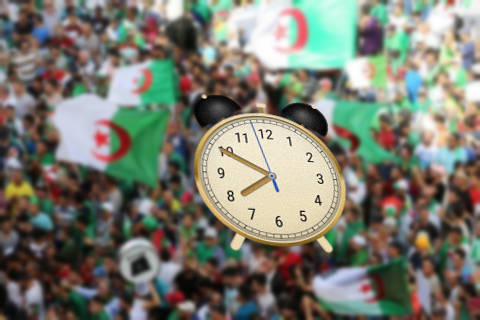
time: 7:49:58
